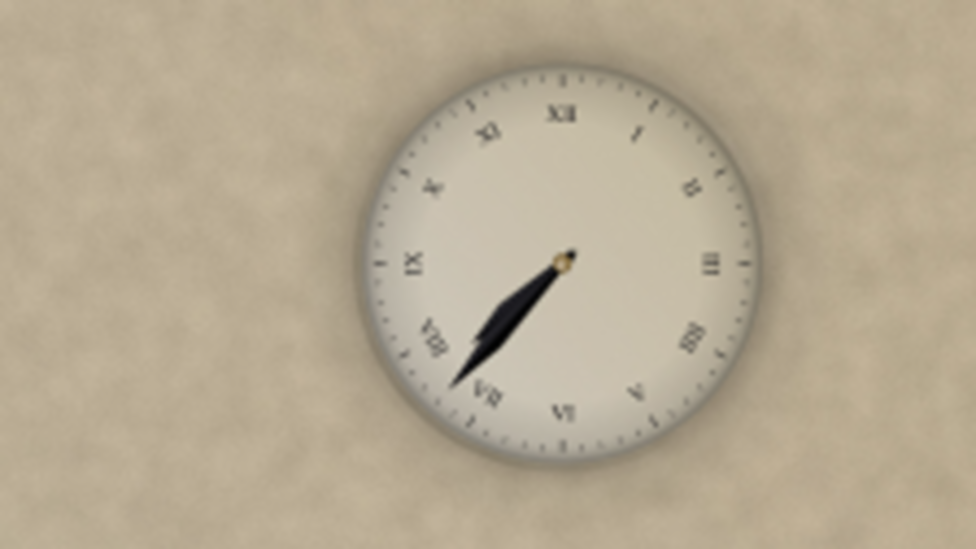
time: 7:37
